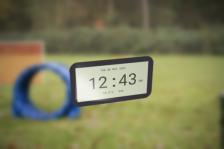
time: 12:43
